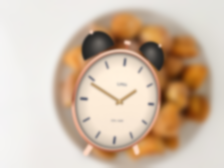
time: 1:49
